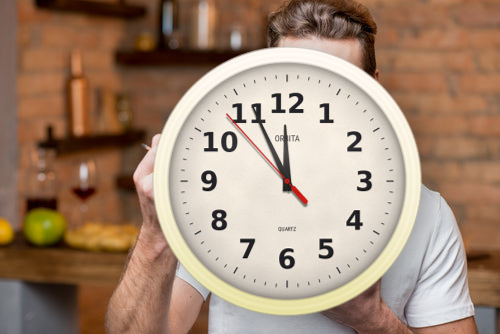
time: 11:55:53
